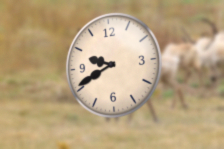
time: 9:41
